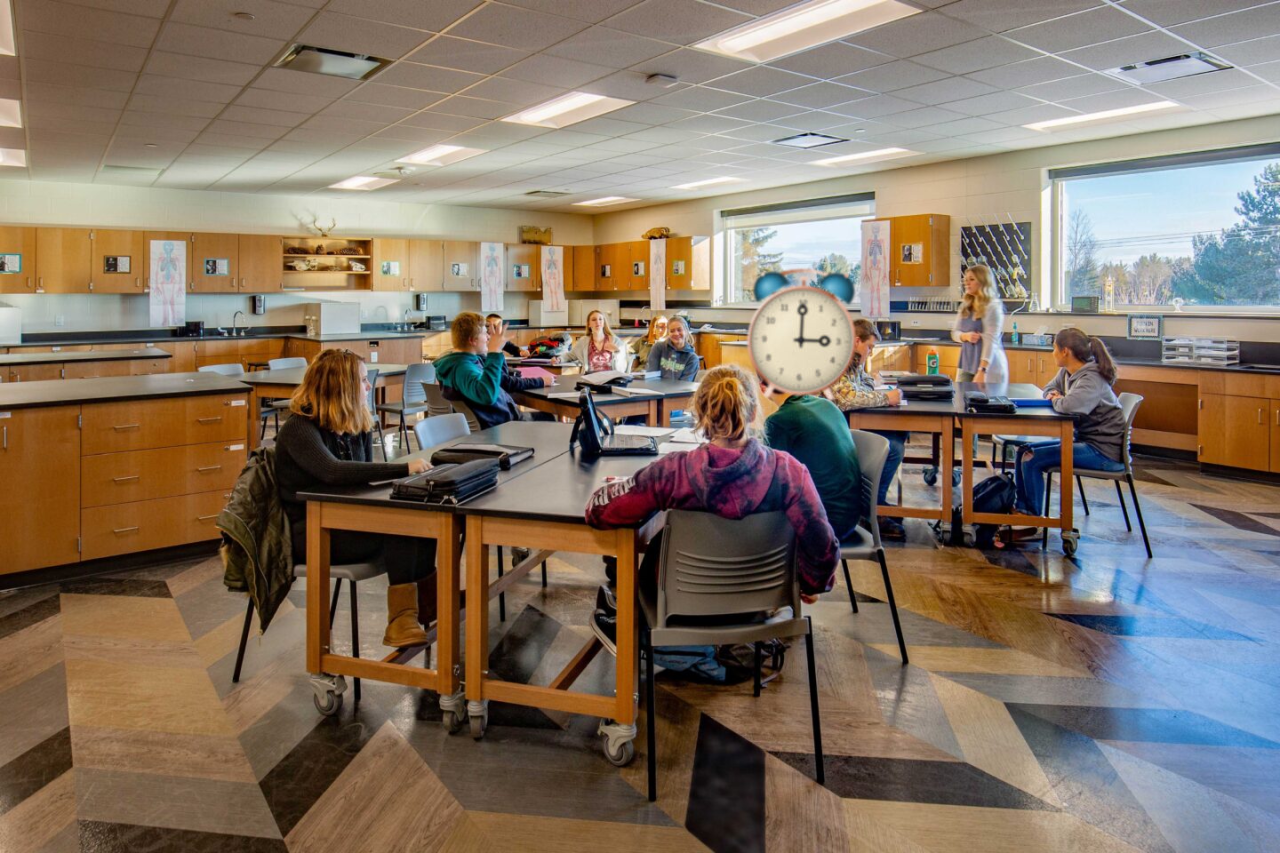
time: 3:00
